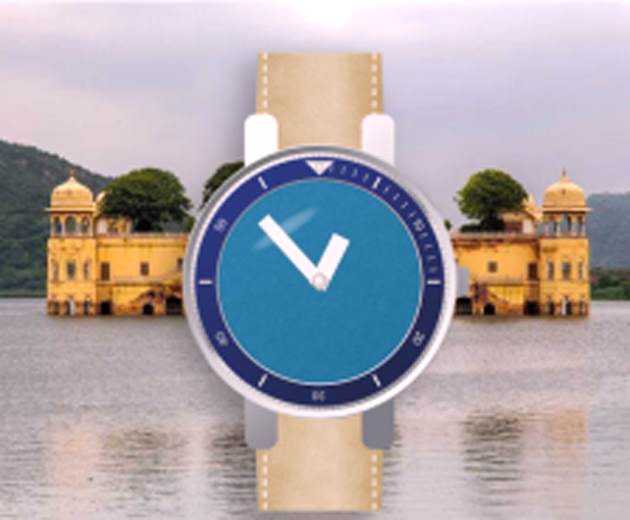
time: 12:53
